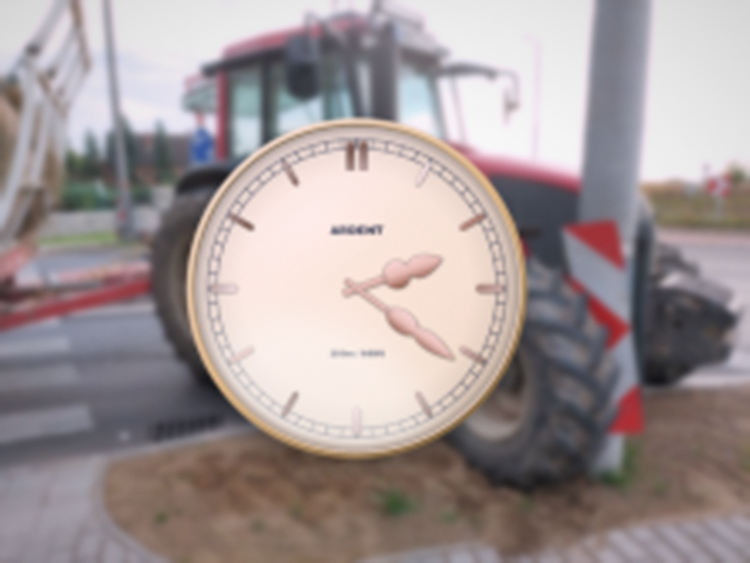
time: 2:21
